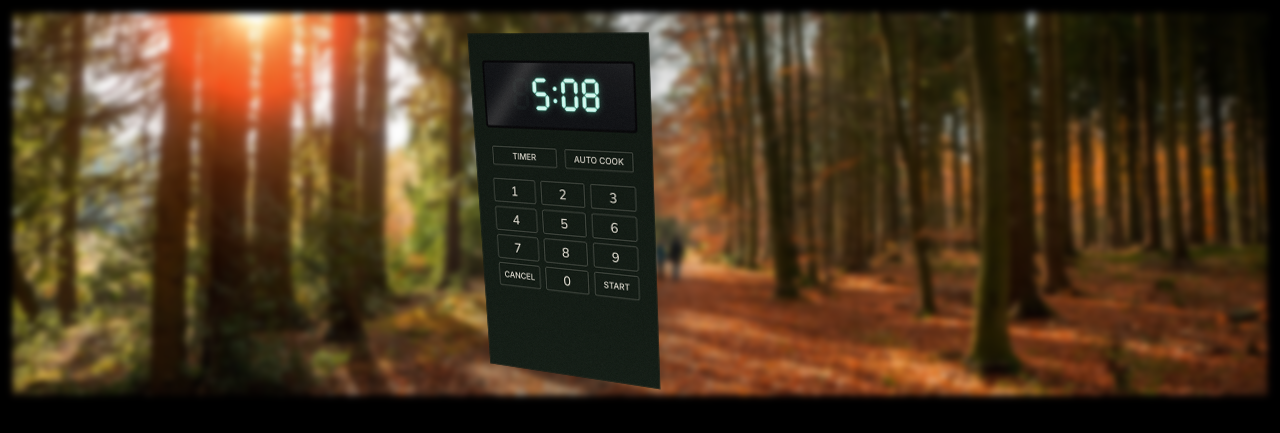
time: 5:08
